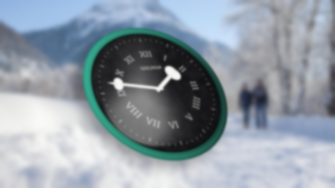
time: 1:47
